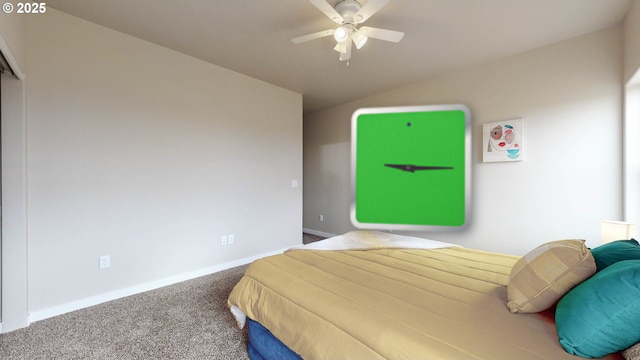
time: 9:15
